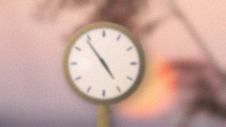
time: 4:54
